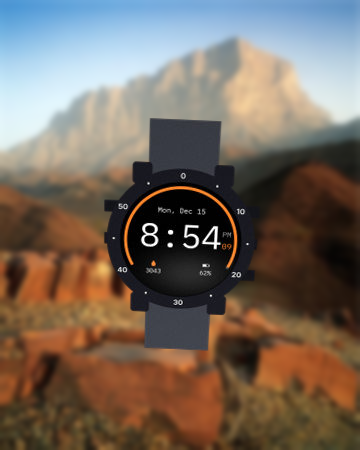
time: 8:54:09
